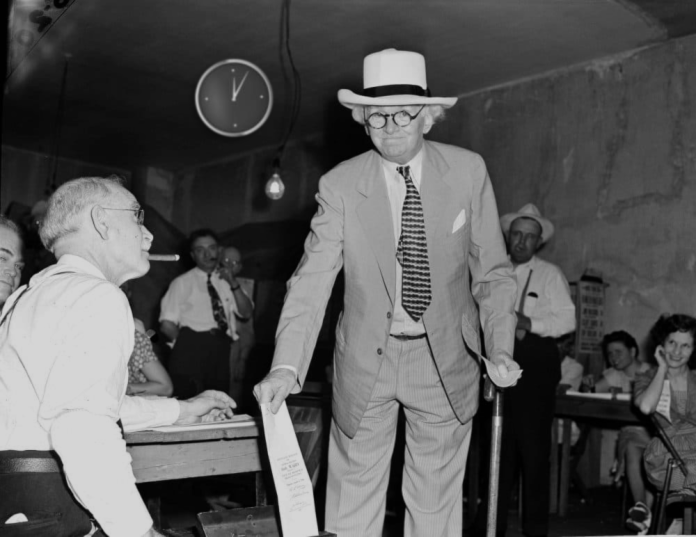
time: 12:05
